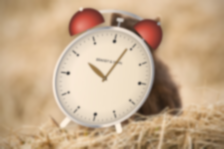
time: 10:04
